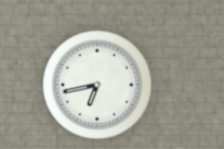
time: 6:43
